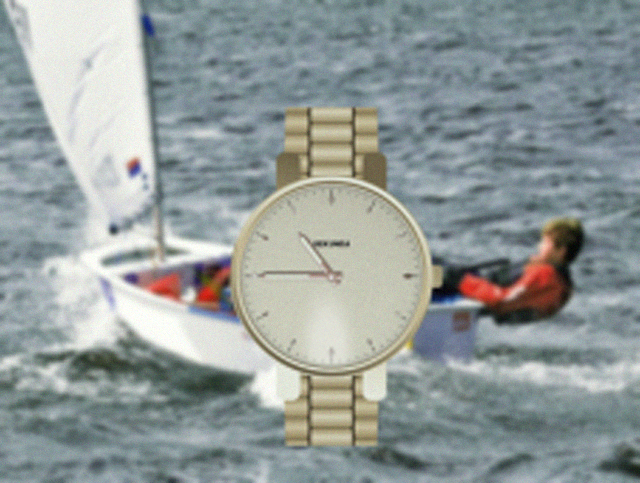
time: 10:45
